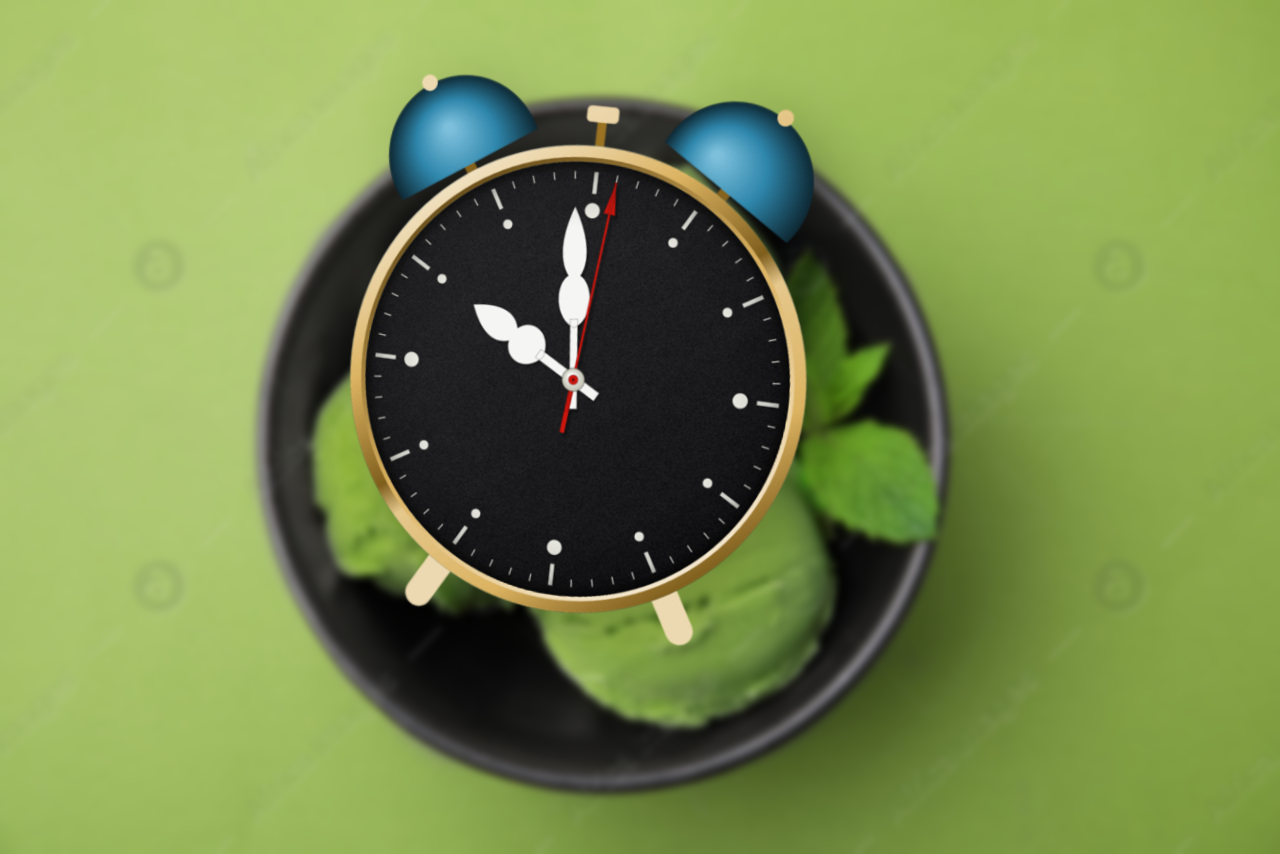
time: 9:59:01
